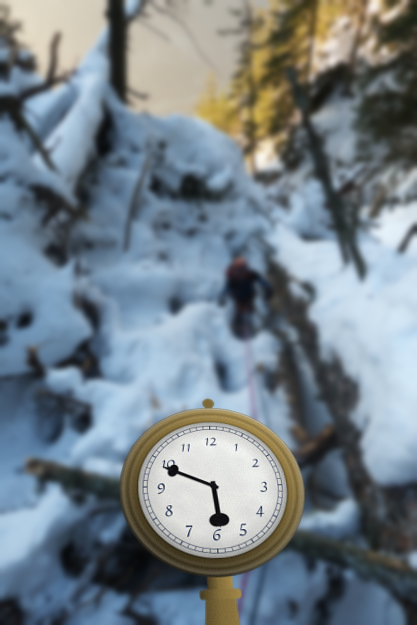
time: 5:49
